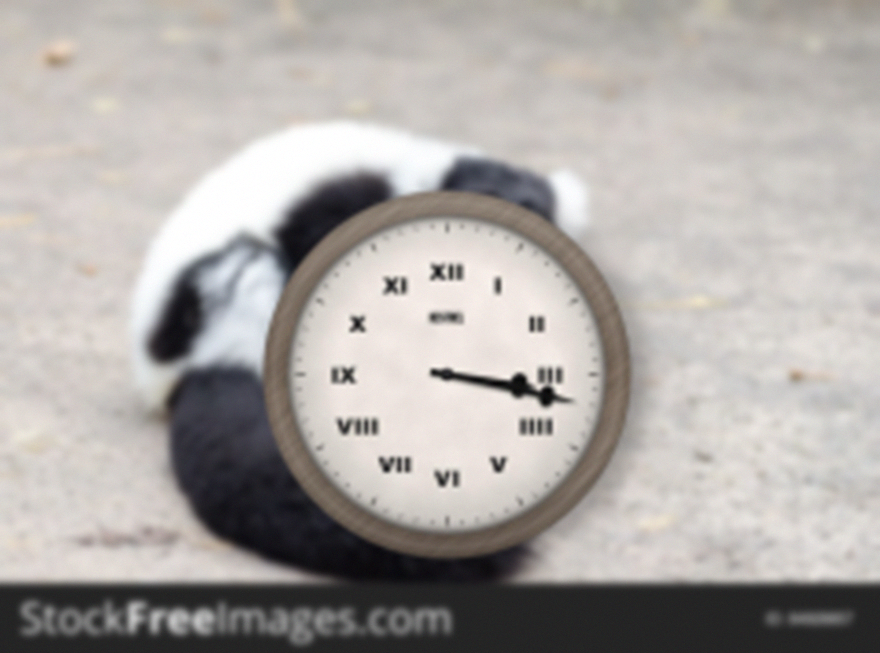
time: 3:17
